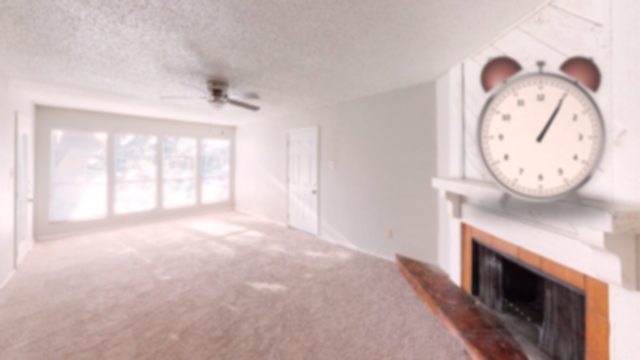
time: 1:05
